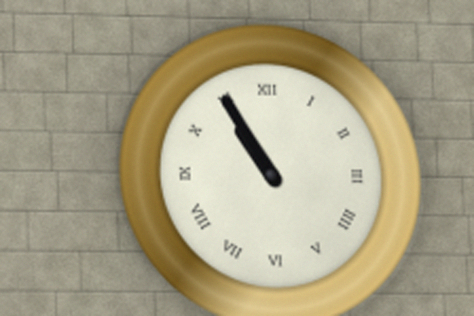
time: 10:55
